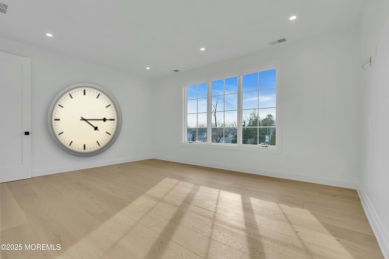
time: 4:15
